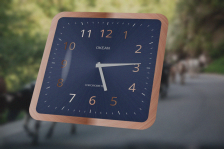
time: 5:14
